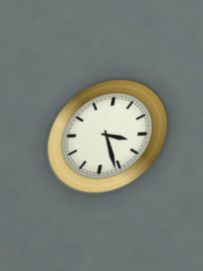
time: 3:26
